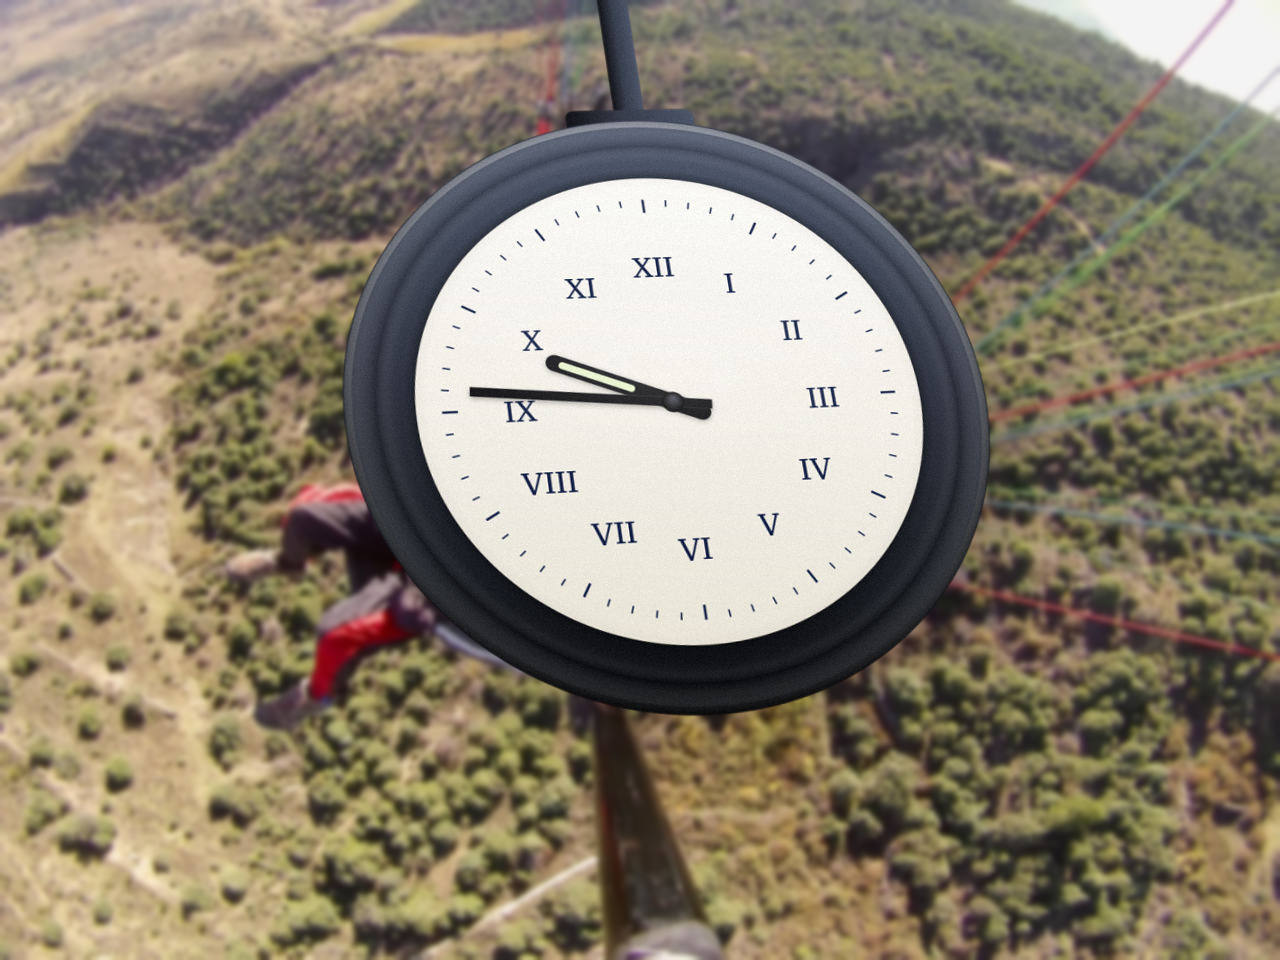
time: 9:46
